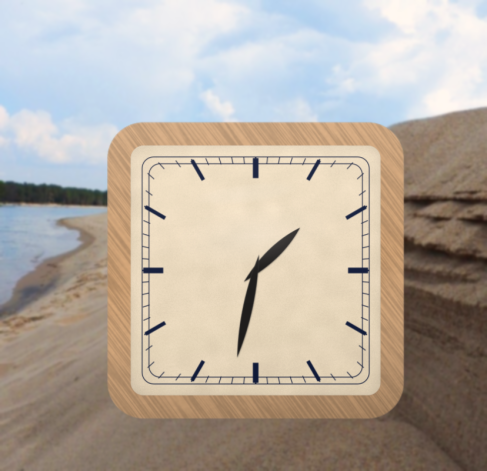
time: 1:32
